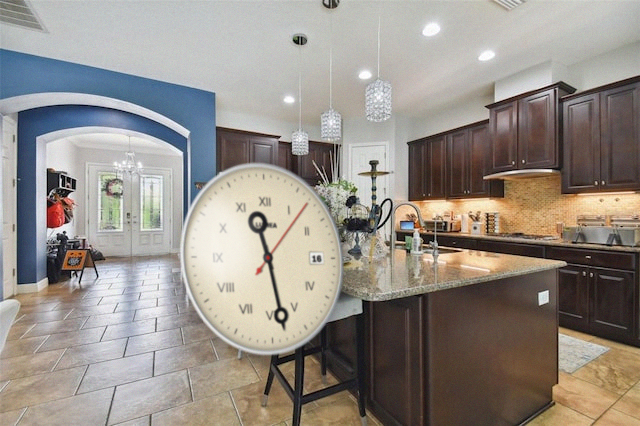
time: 11:28:07
